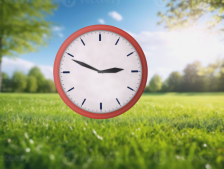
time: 2:49
